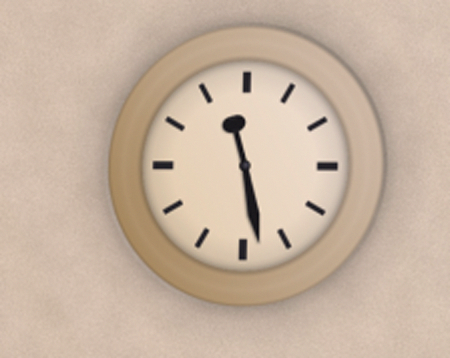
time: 11:28
